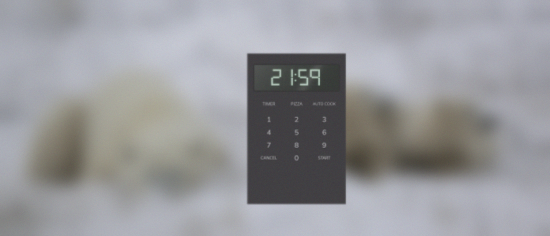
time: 21:59
